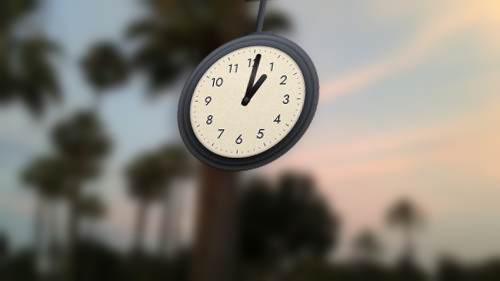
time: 1:01
